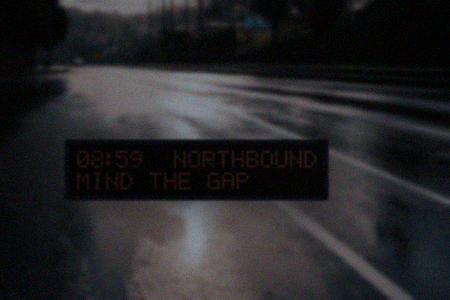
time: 8:59
